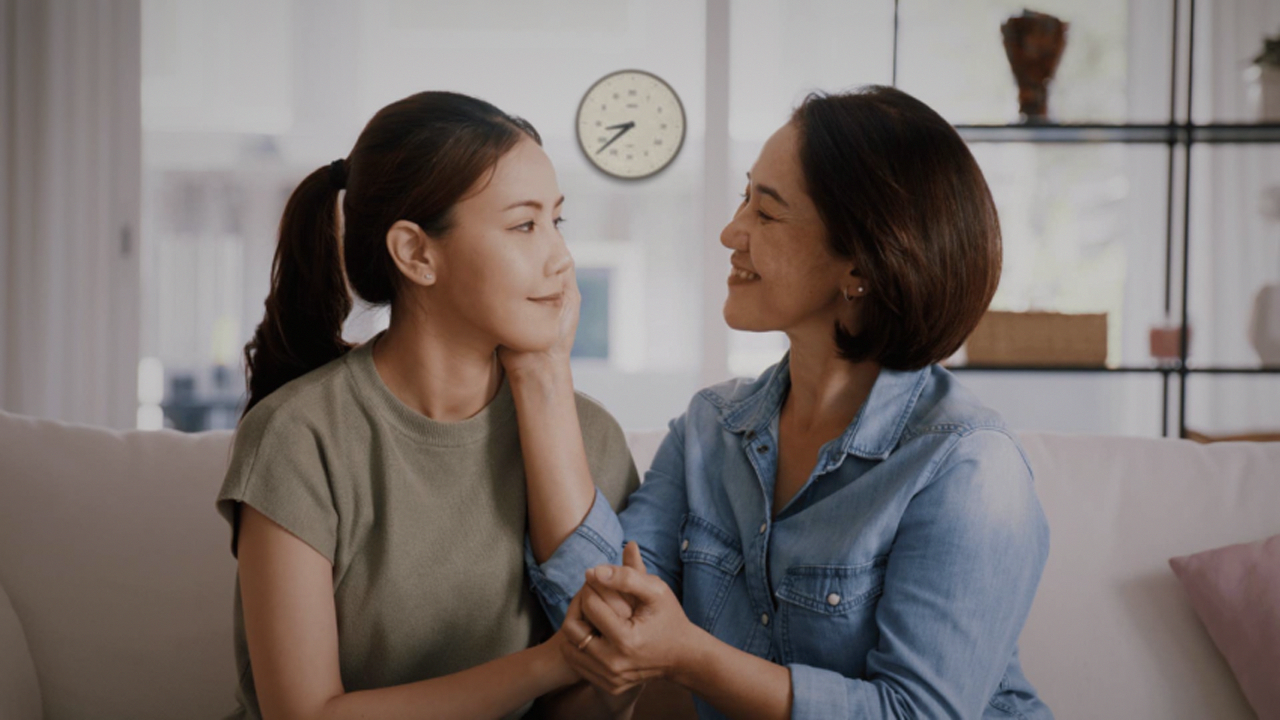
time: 8:38
